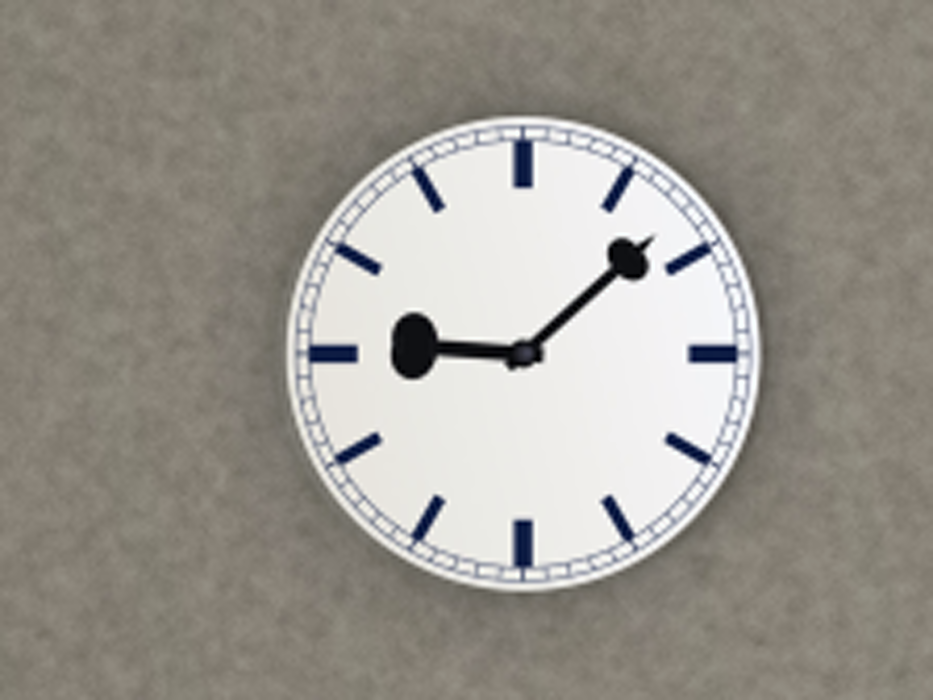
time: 9:08
